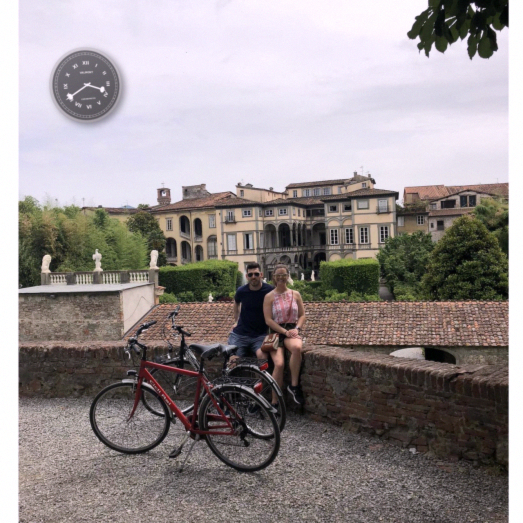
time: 3:40
